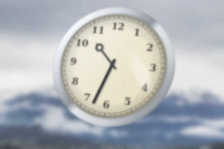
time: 10:33
